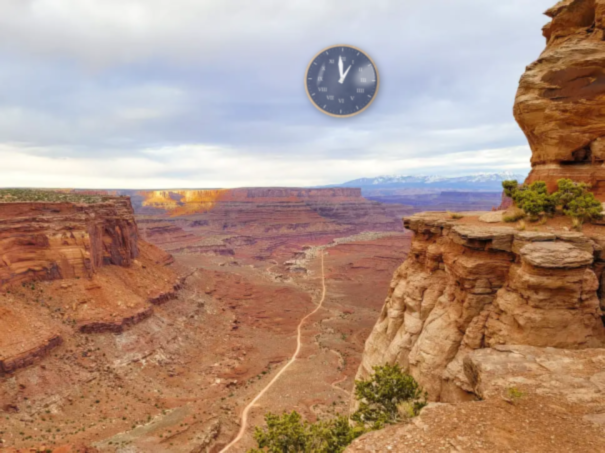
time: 12:59
